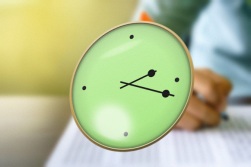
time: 2:18
